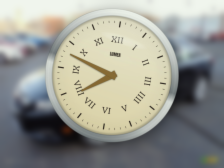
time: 7:48
